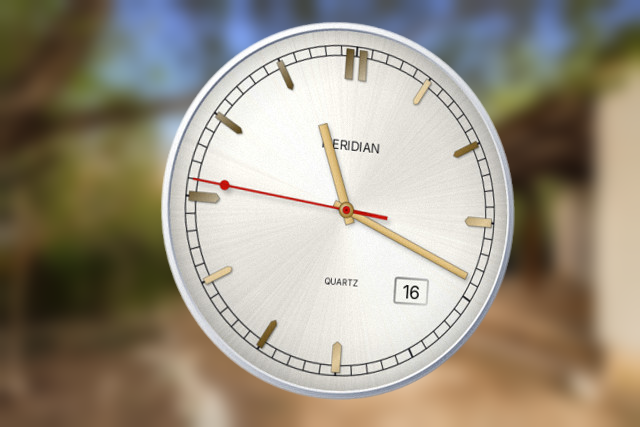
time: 11:18:46
